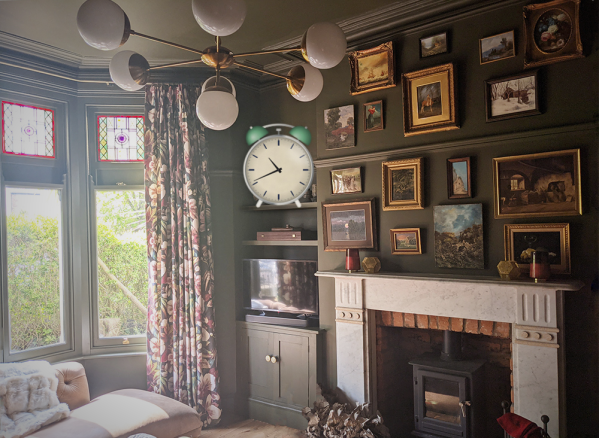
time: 10:41
